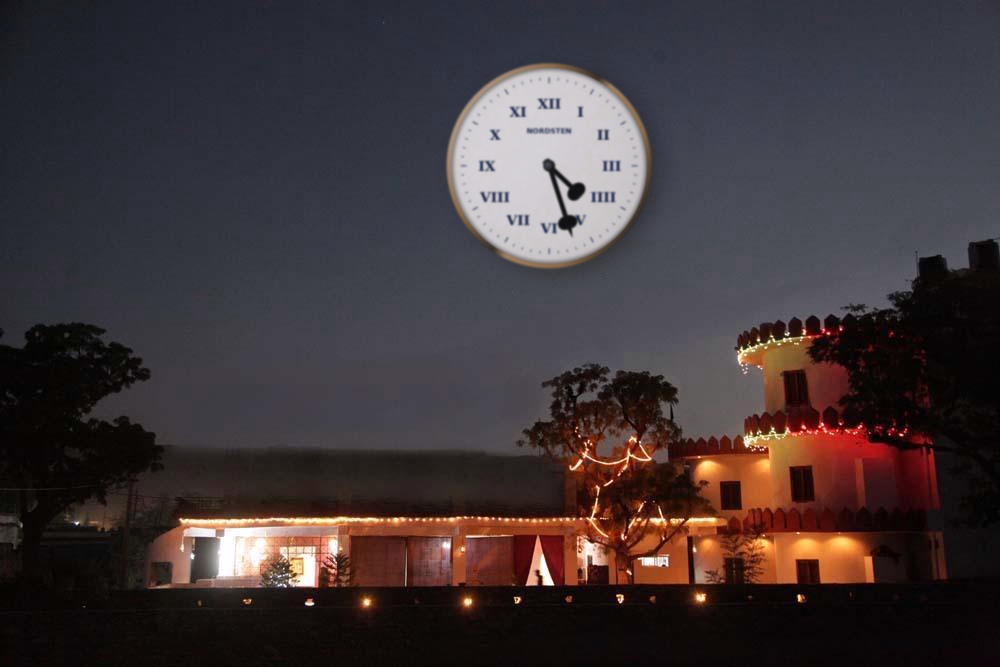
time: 4:27
